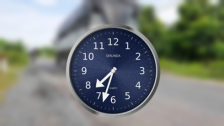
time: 7:33
